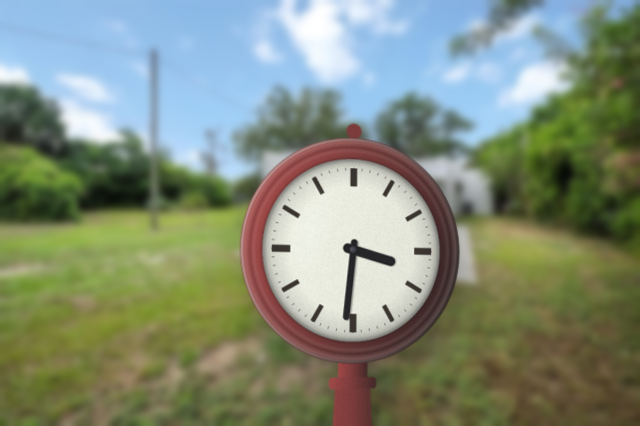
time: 3:31
